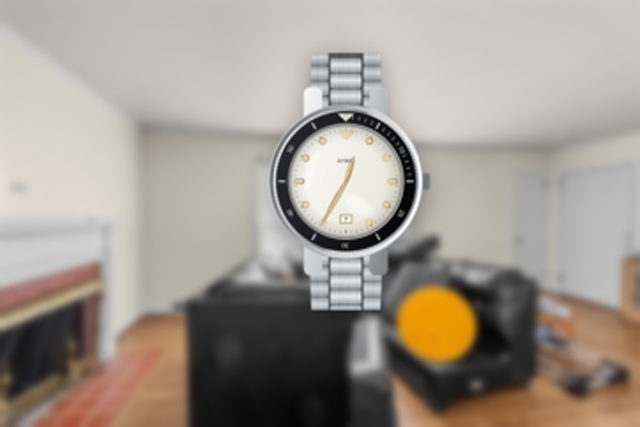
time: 12:35
